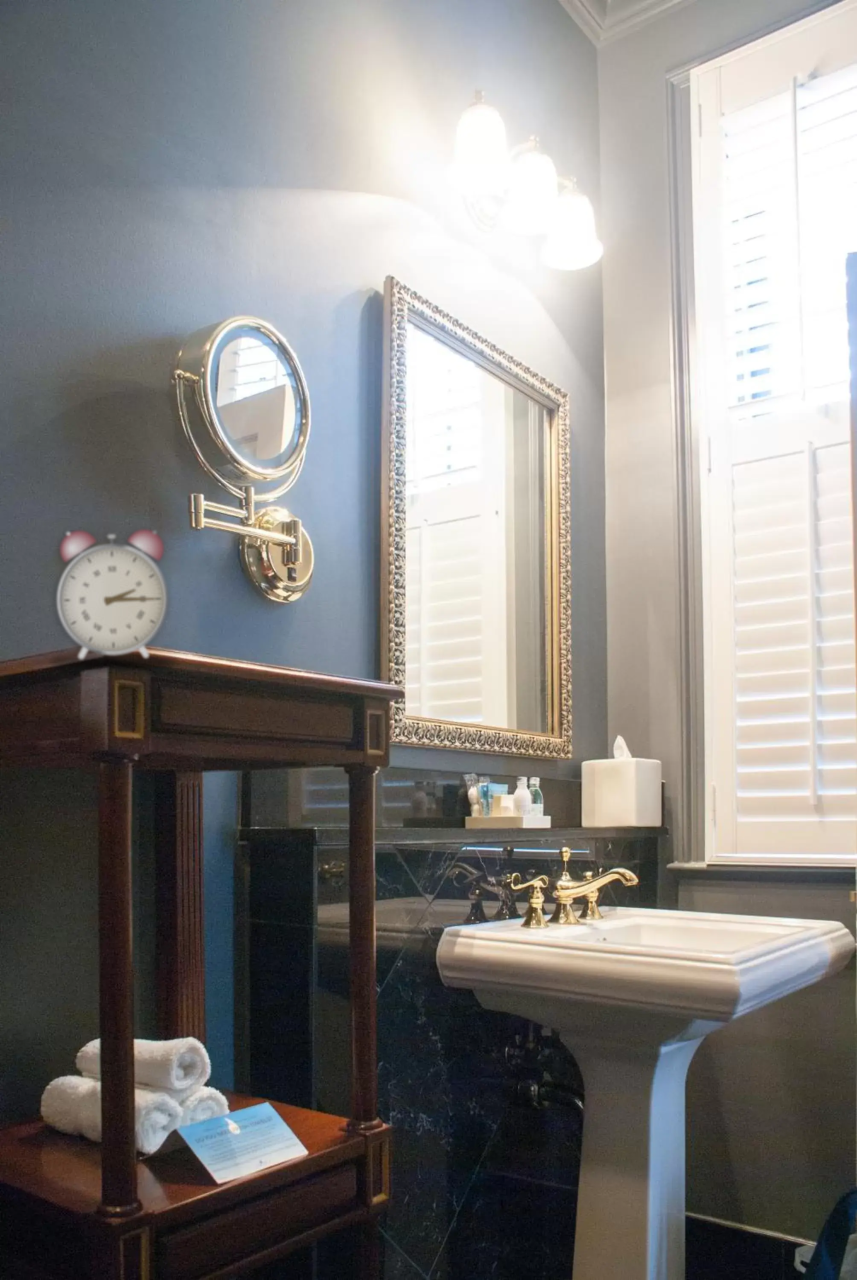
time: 2:15
